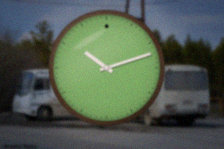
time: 10:12
